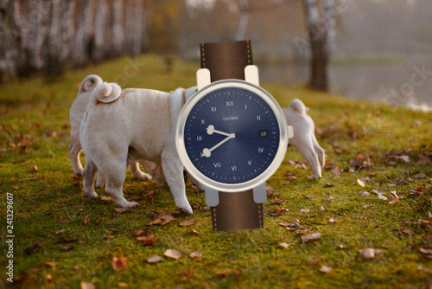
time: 9:40
